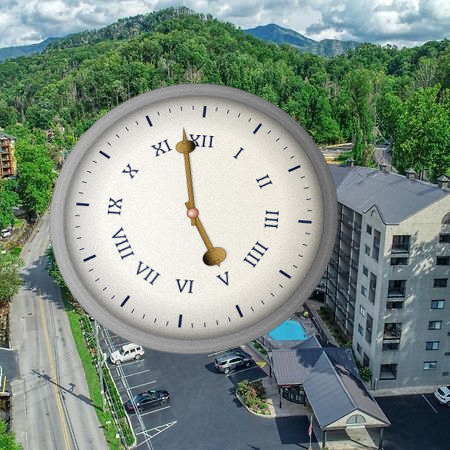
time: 4:58
